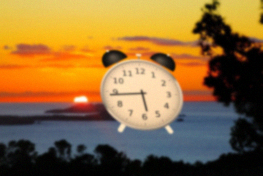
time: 5:44
